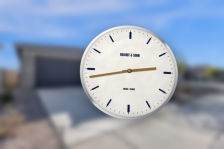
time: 2:43
